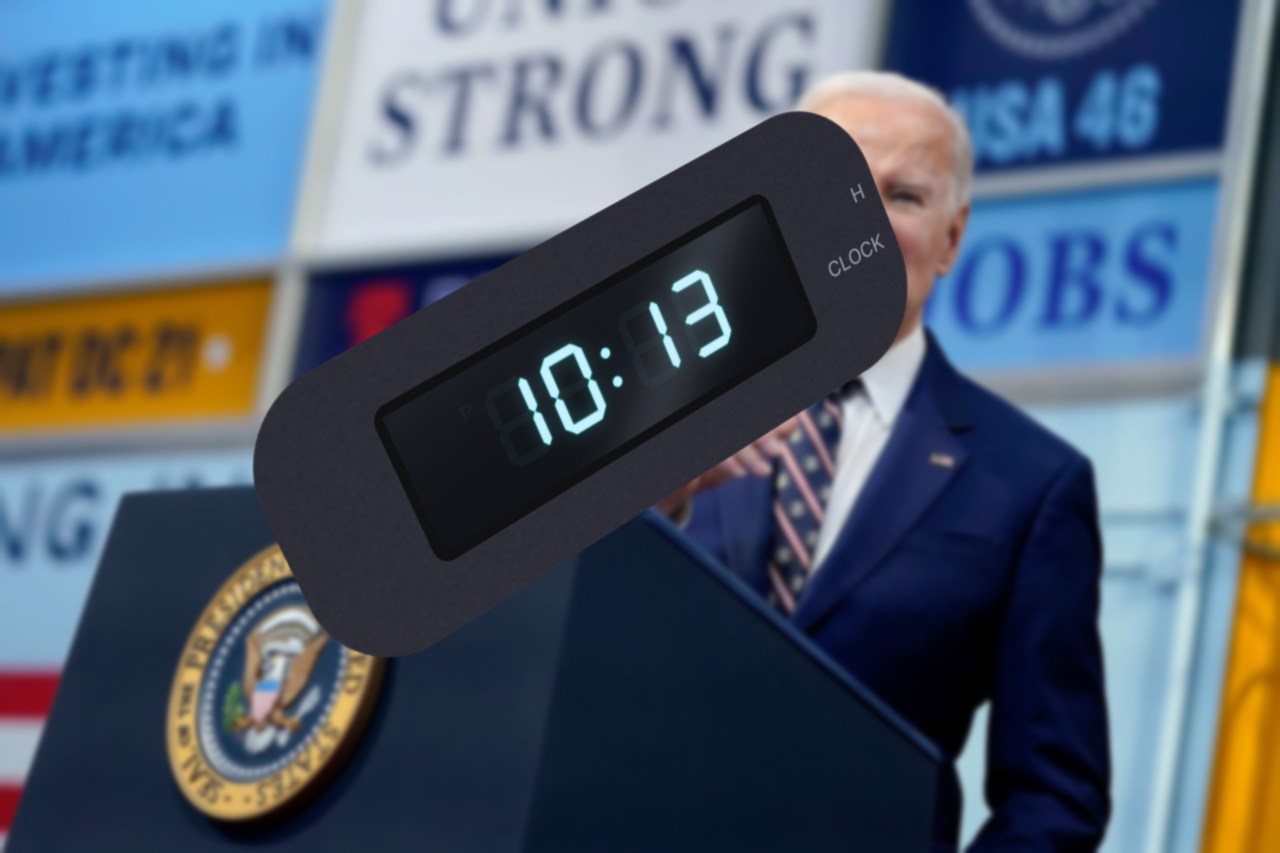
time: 10:13
